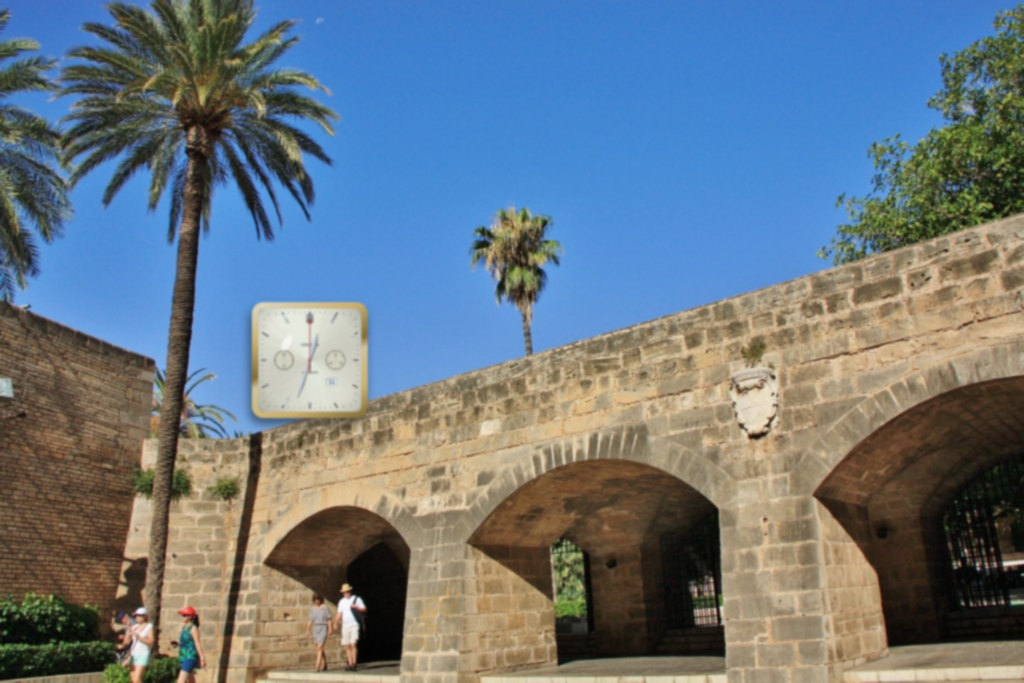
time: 12:33
